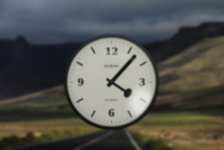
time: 4:07
